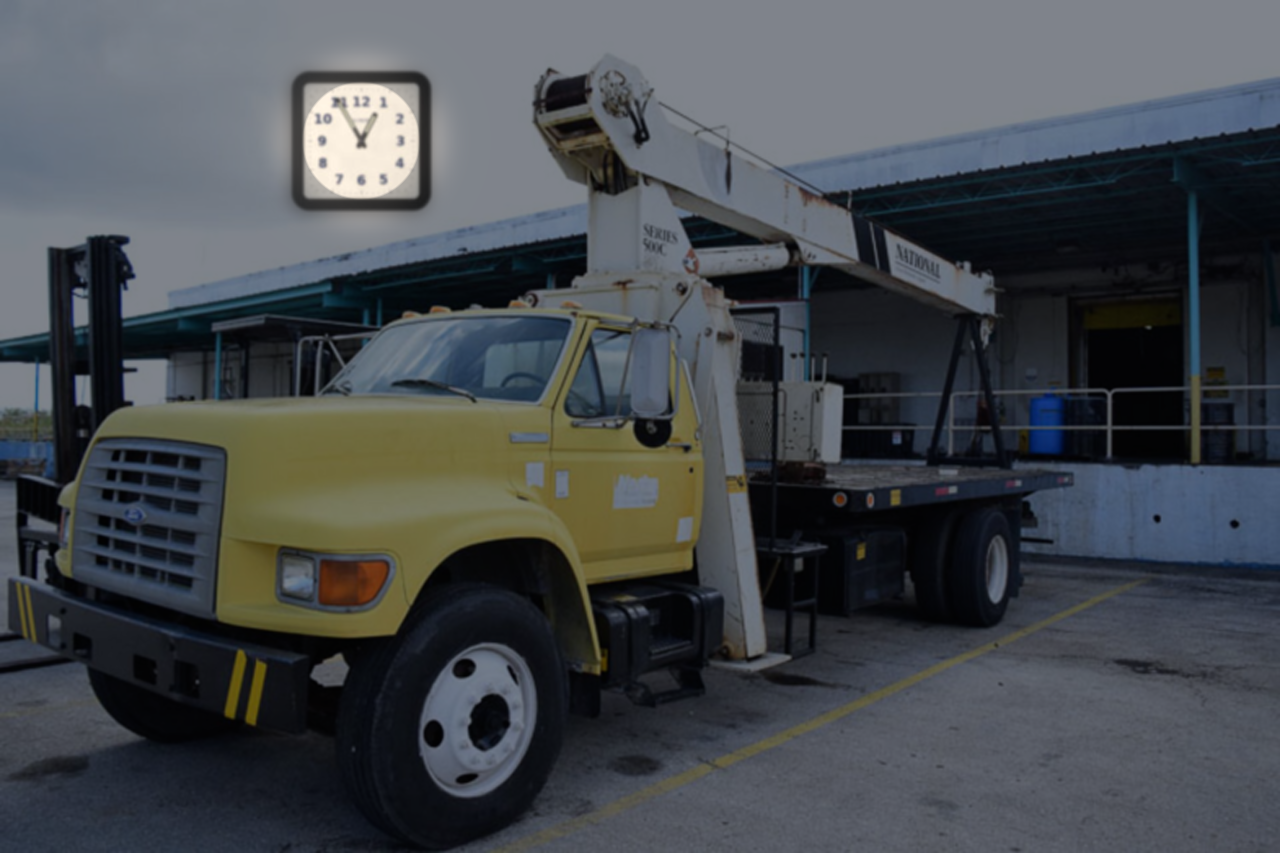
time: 12:55
